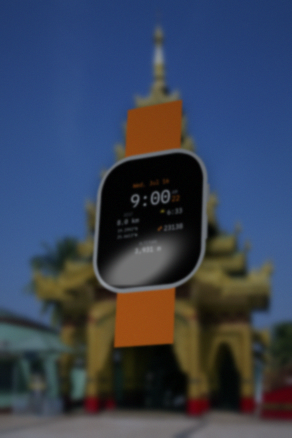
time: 9:00
